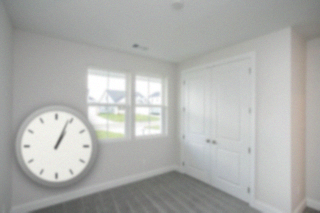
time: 1:04
